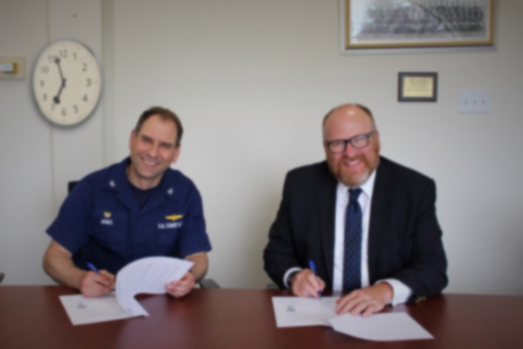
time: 6:57
